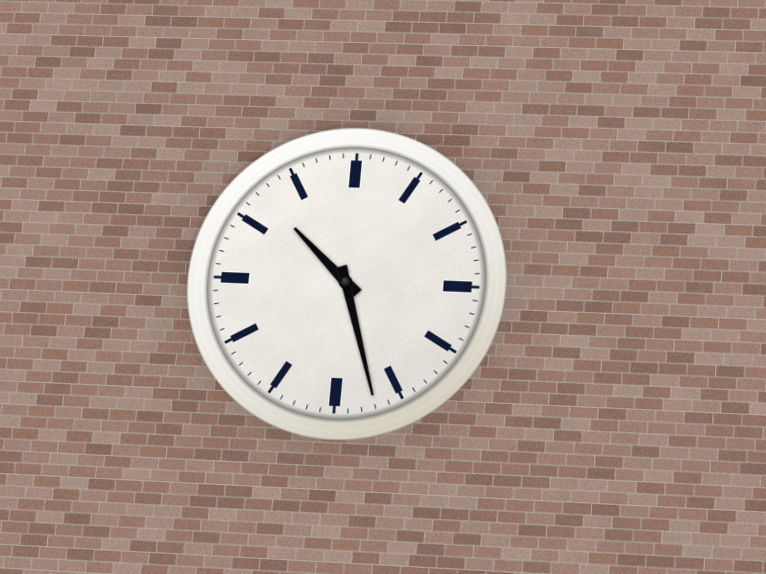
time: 10:27
